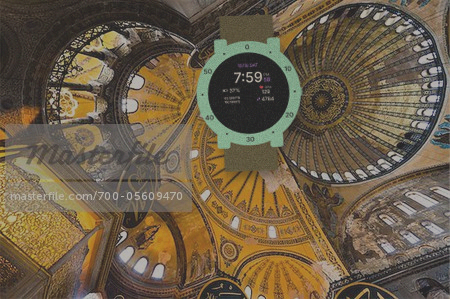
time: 7:59
